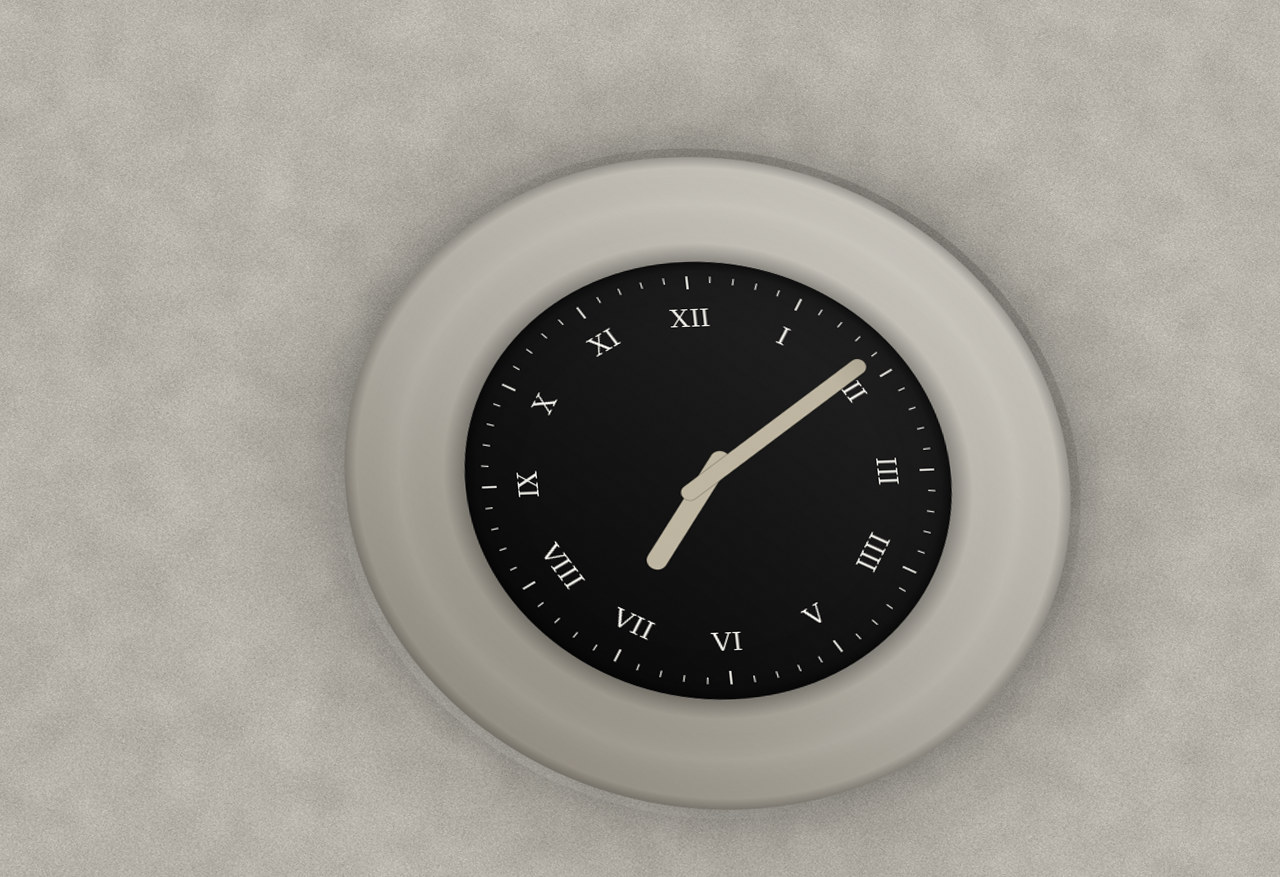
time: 7:09
